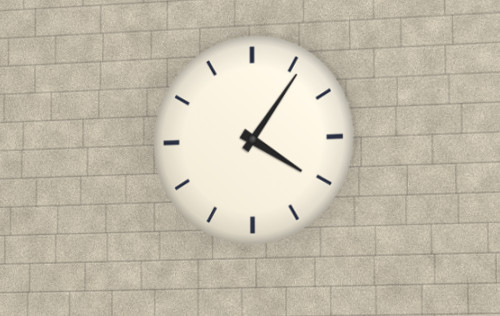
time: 4:06
